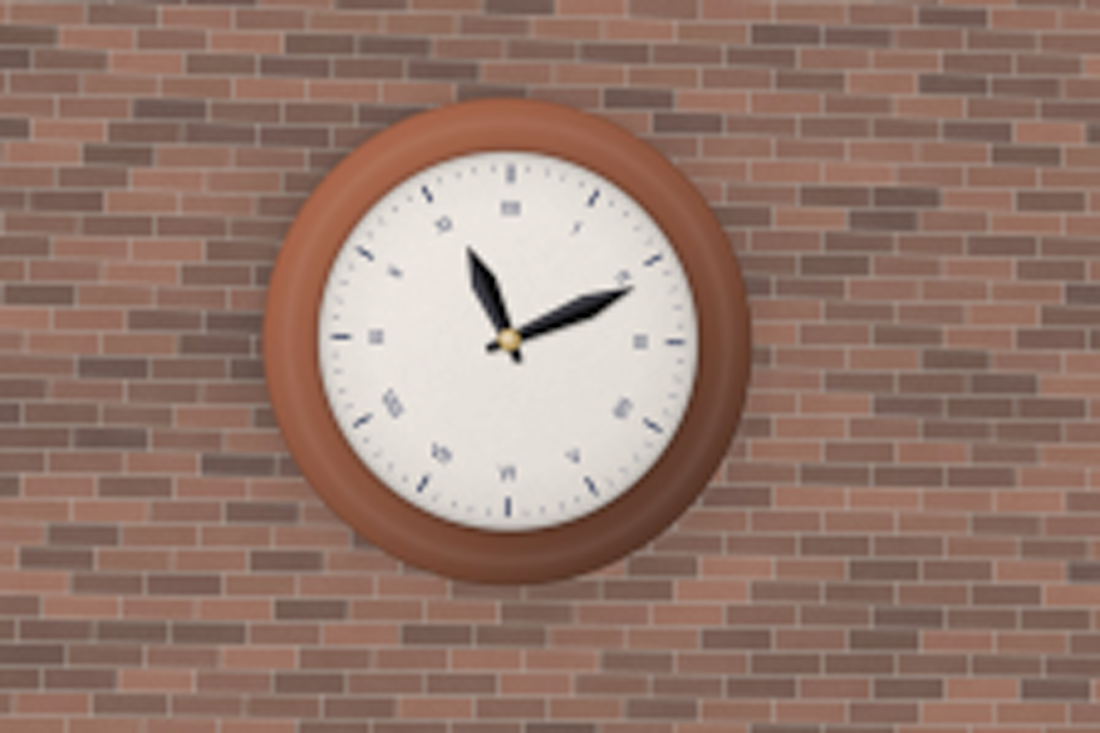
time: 11:11
